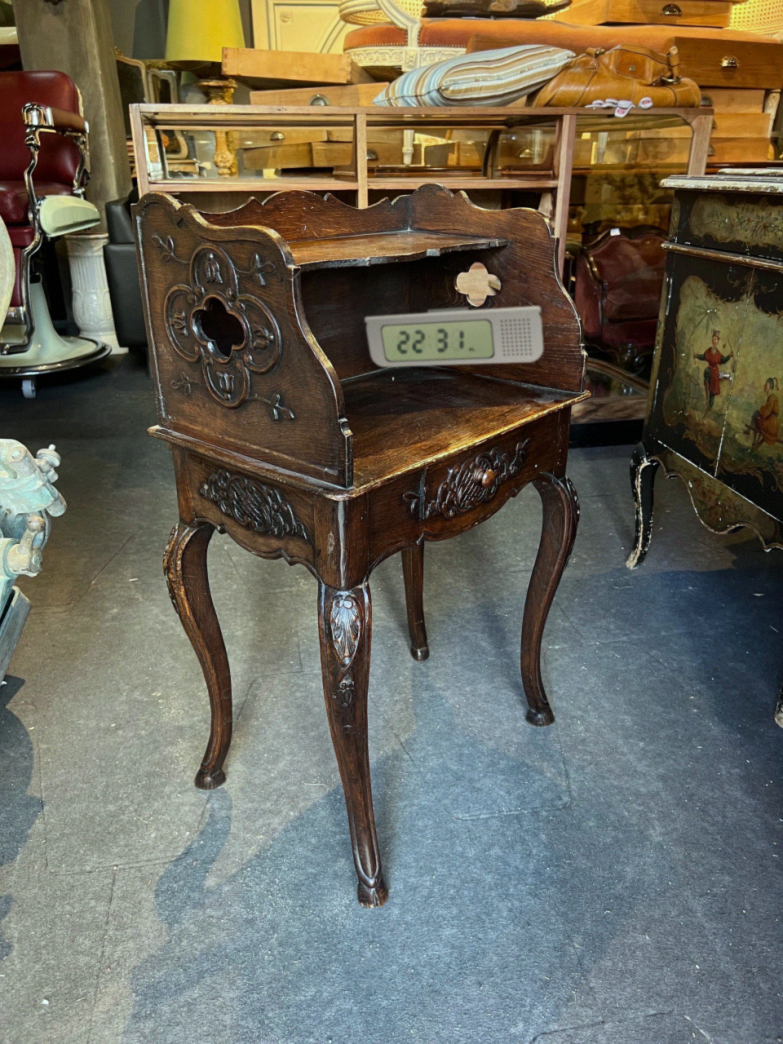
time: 22:31
